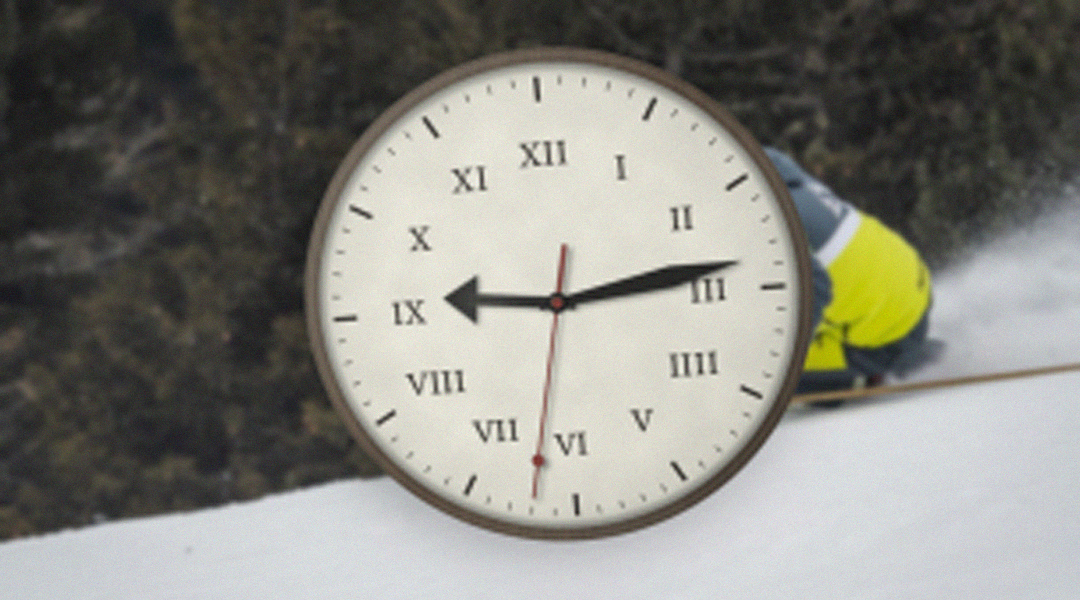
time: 9:13:32
